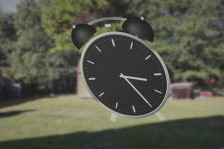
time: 3:25
